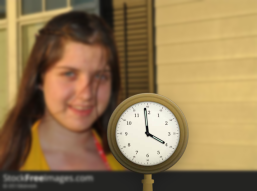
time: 3:59
